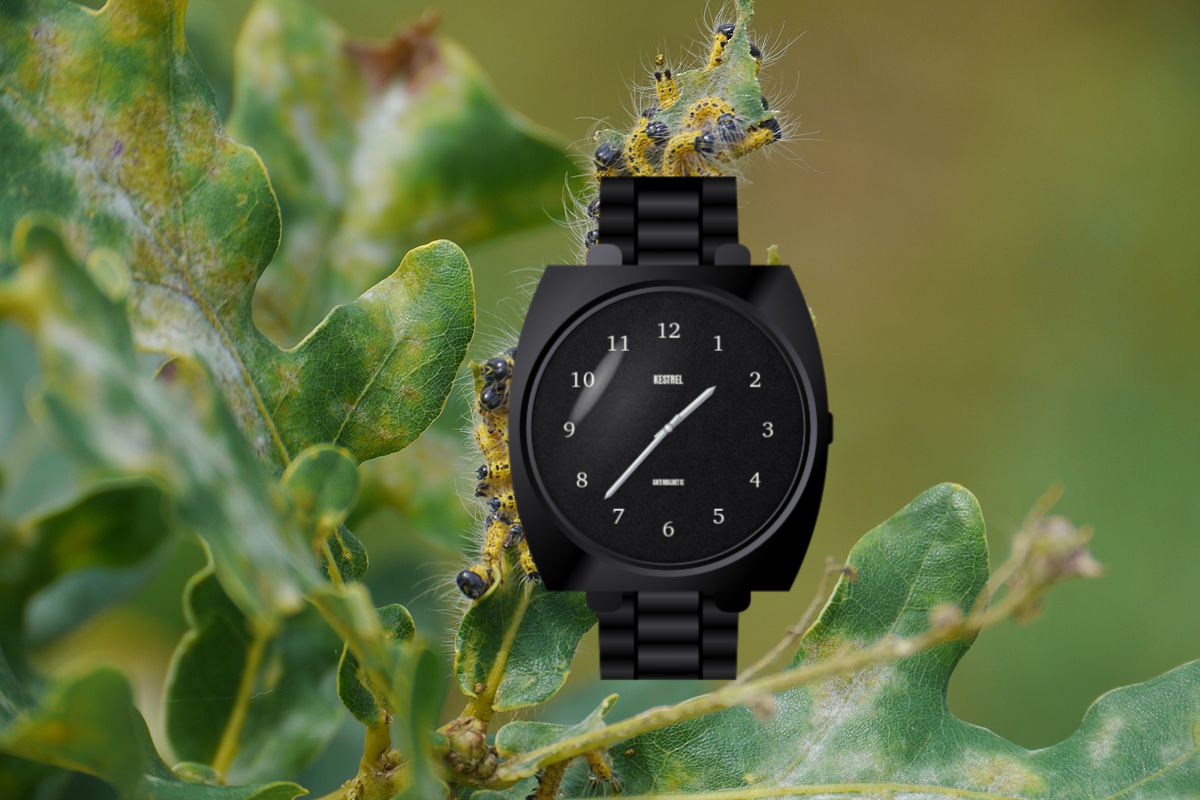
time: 1:37
